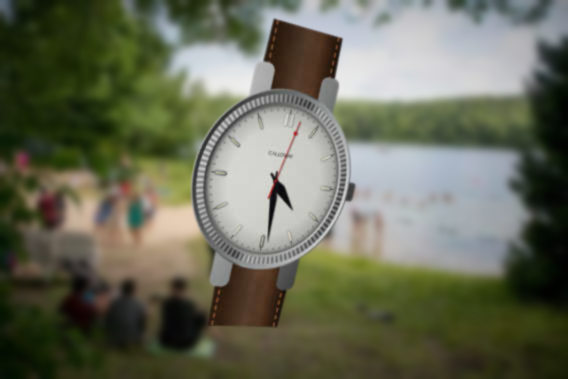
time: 4:29:02
